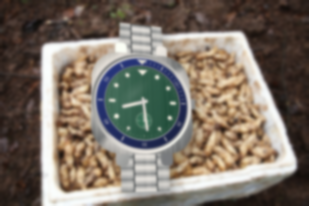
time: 8:29
